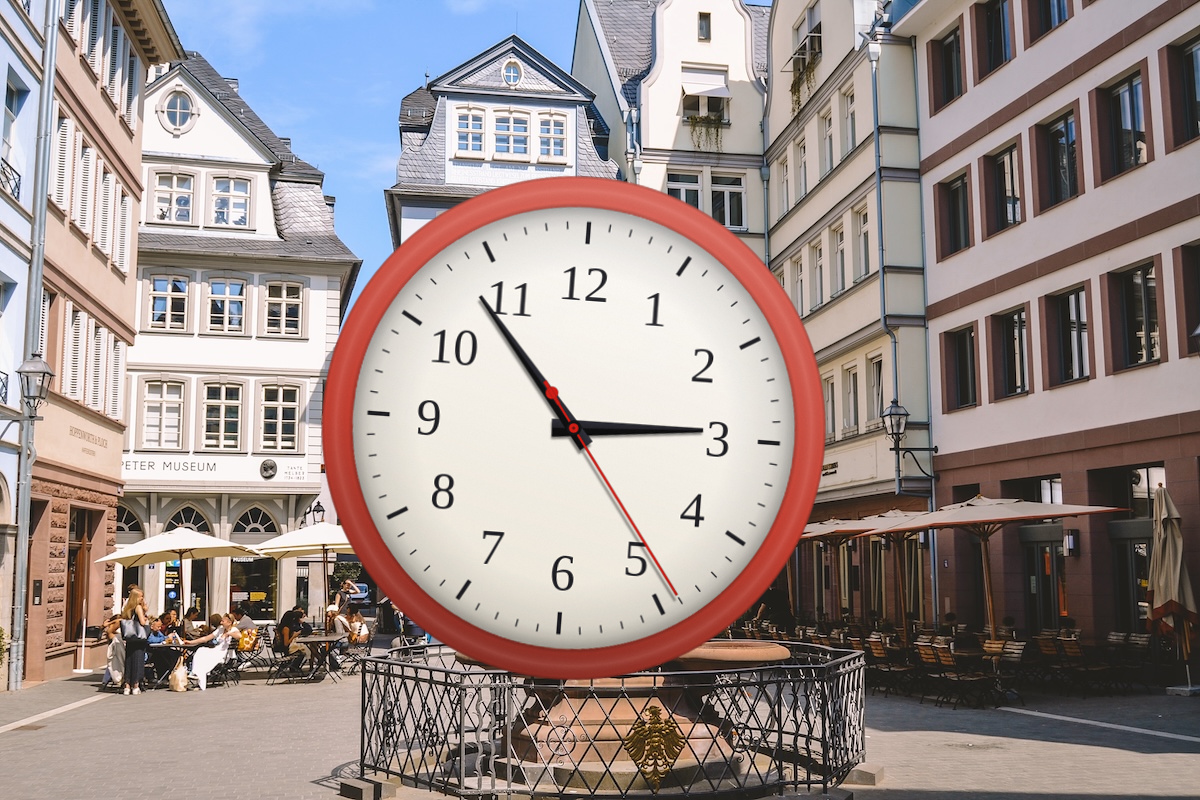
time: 2:53:24
